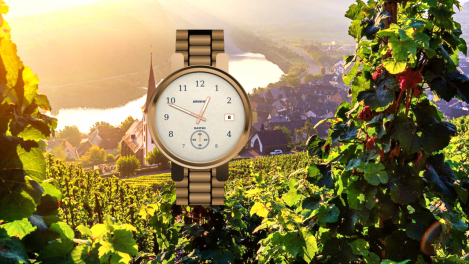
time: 12:49
